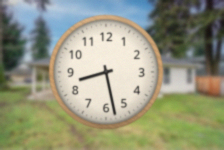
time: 8:28
